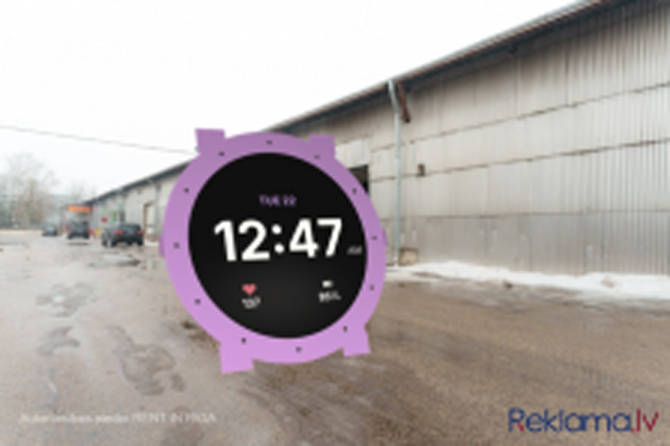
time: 12:47
